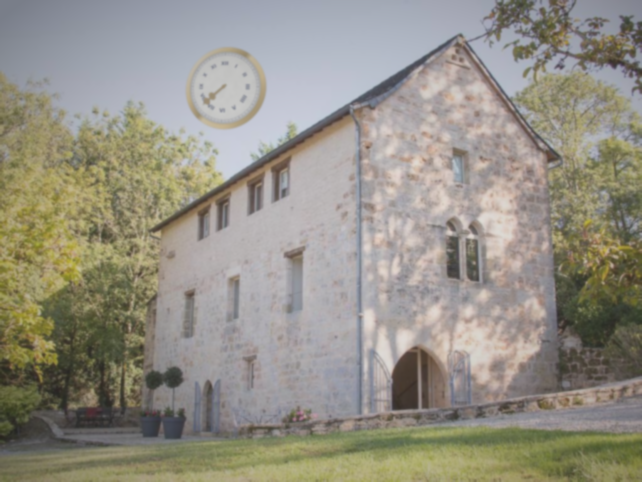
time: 7:38
